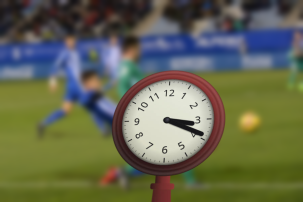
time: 3:19
